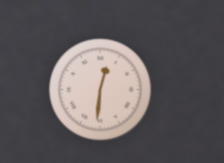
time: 12:31
